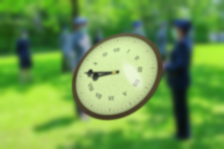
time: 8:46
